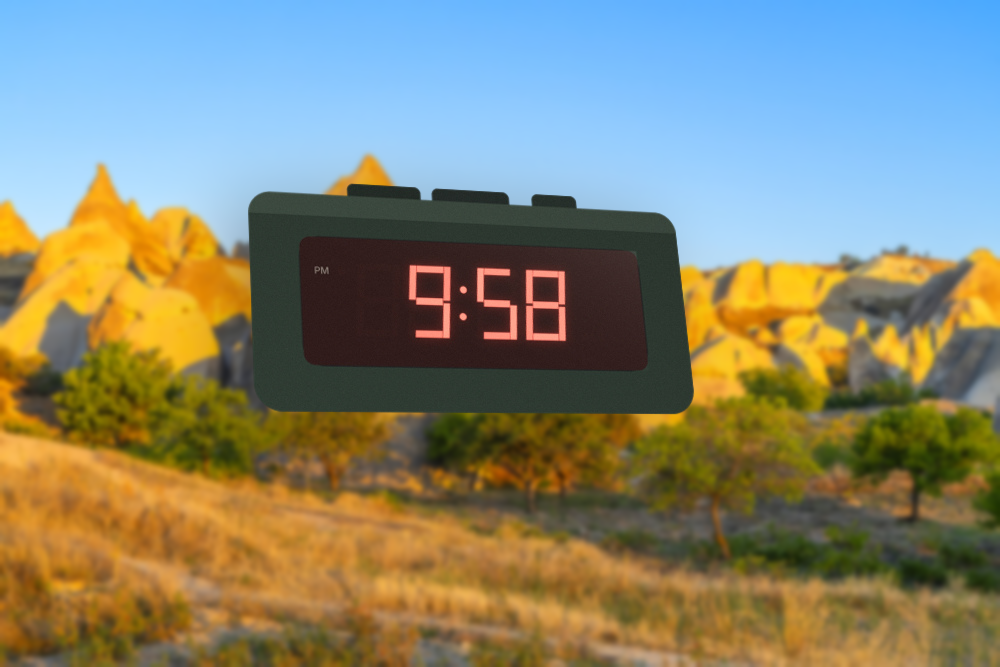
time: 9:58
